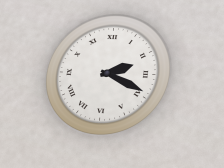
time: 2:19
